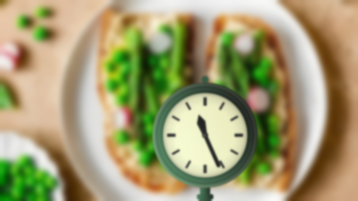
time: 11:26
